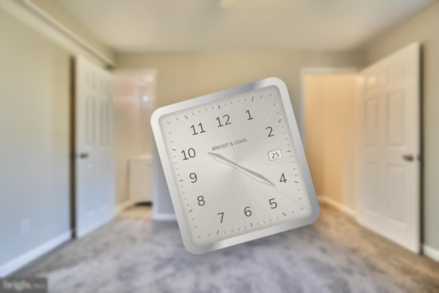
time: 10:22
